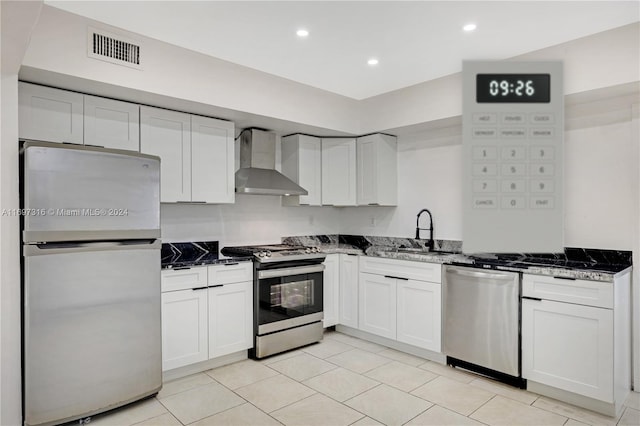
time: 9:26
